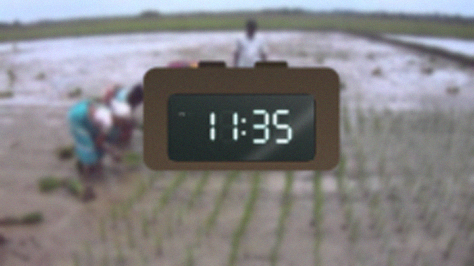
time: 11:35
